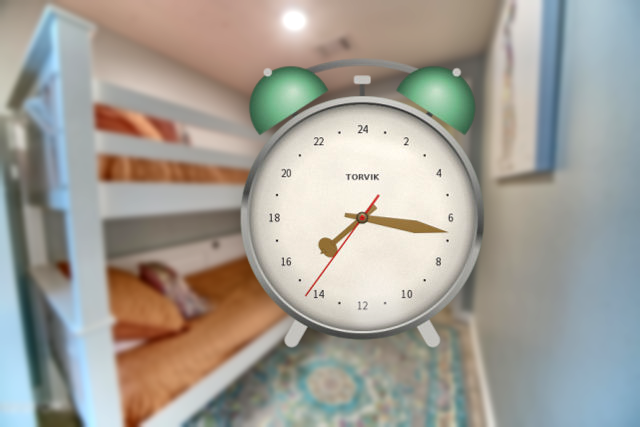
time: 15:16:36
